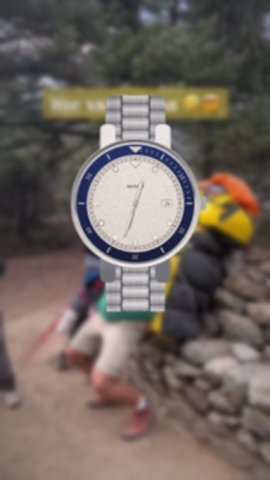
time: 12:33
